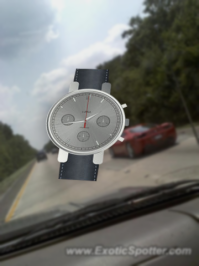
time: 1:43
